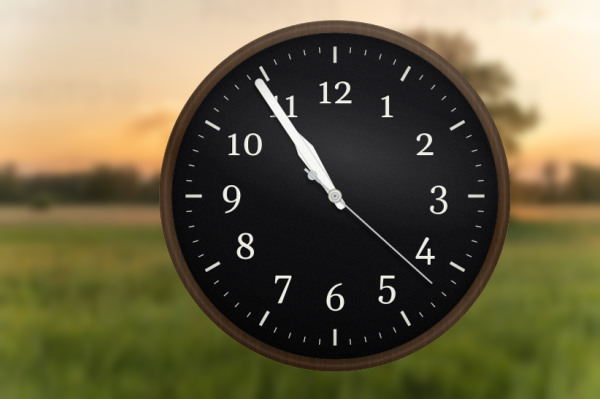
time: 10:54:22
